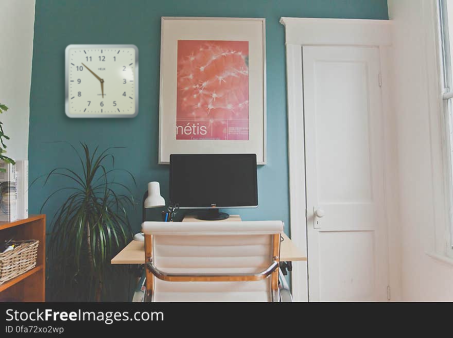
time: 5:52
